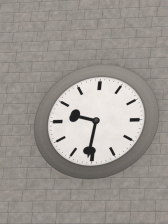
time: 9:31
